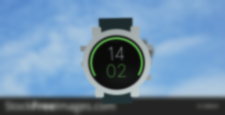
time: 14:02
